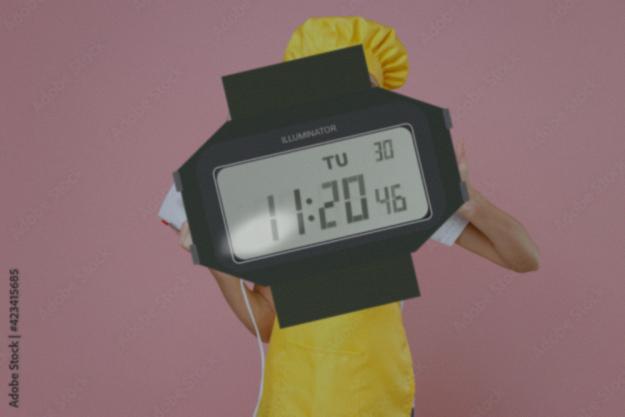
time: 11:20:46
